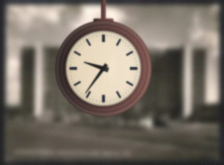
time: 9:36
